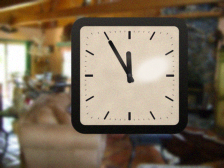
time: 11:55
